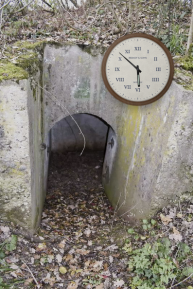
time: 5:52
